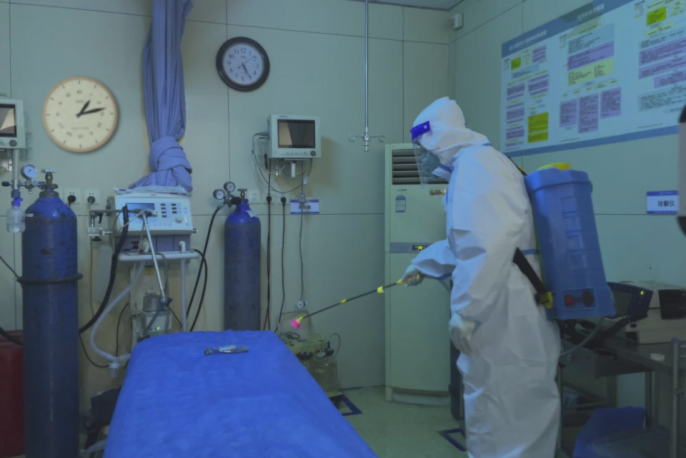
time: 1:13
